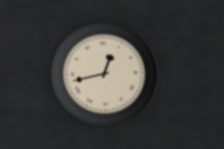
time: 12:43
